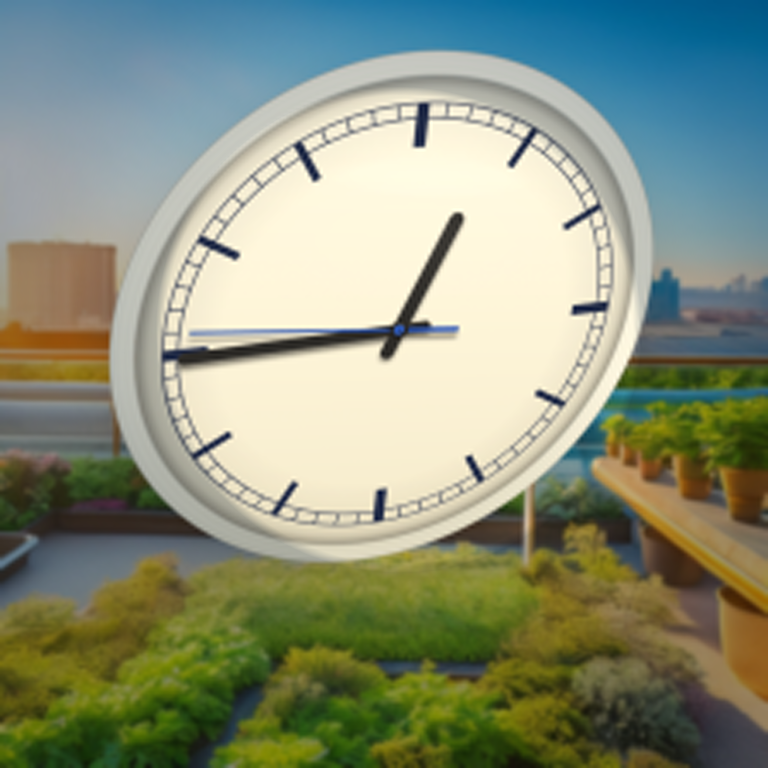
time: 12:44:46
